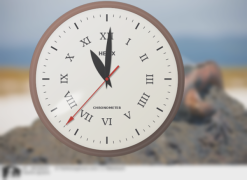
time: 11:00:37
